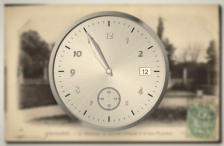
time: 10:55
